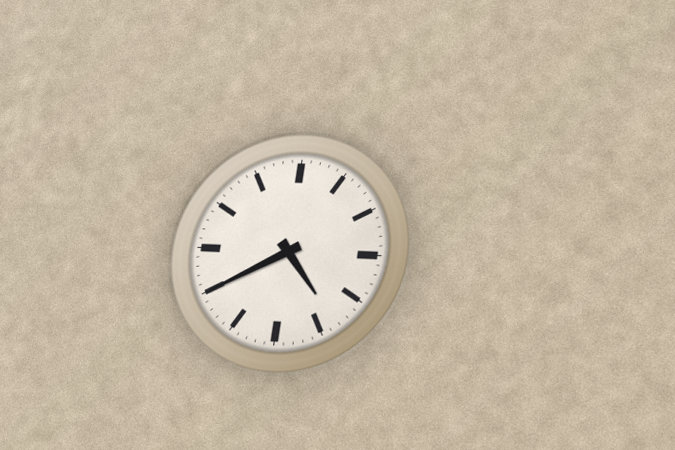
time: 4:40
